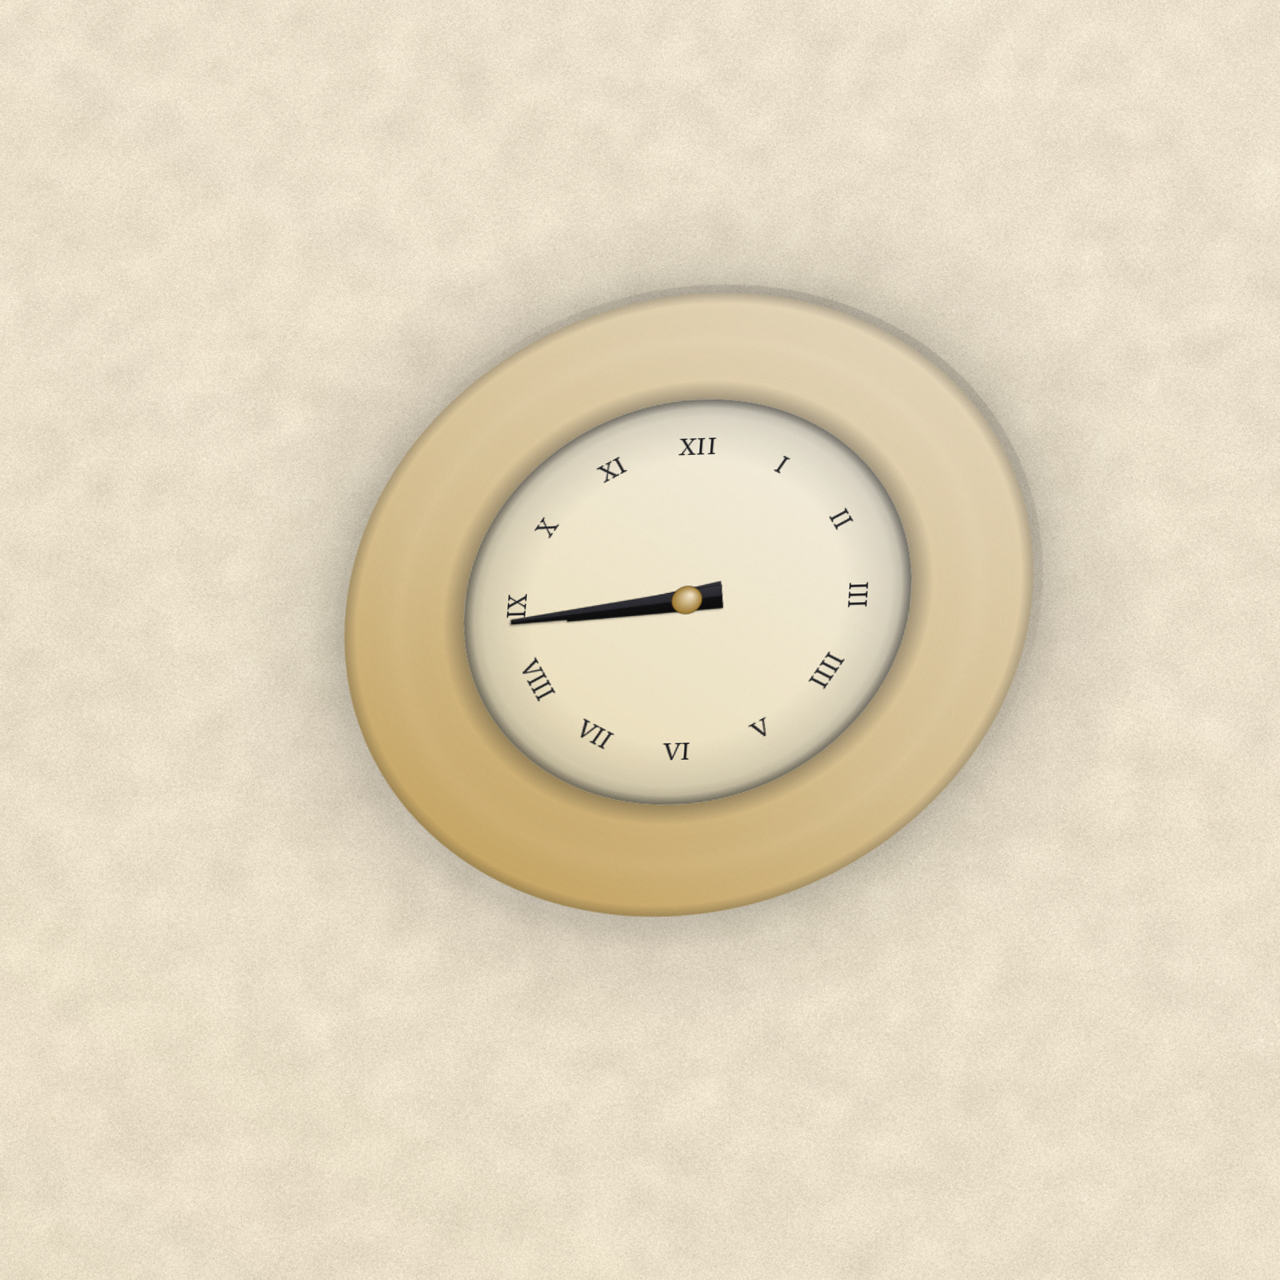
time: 8:44
